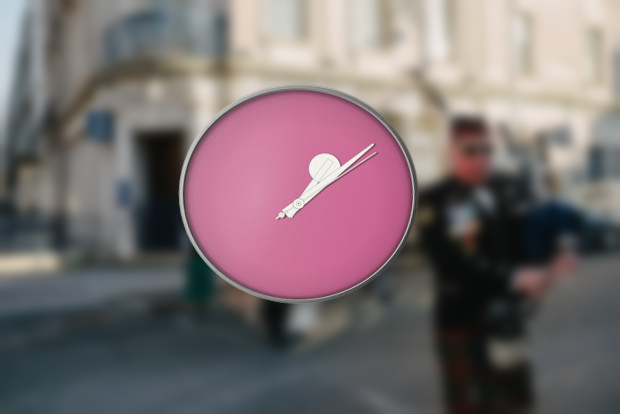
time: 1:08:09
